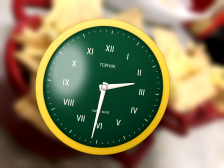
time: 2:31
